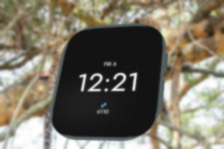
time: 12:21
